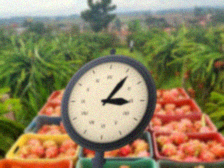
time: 3:06
